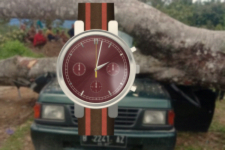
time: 2:02
